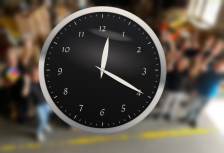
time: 12:20
